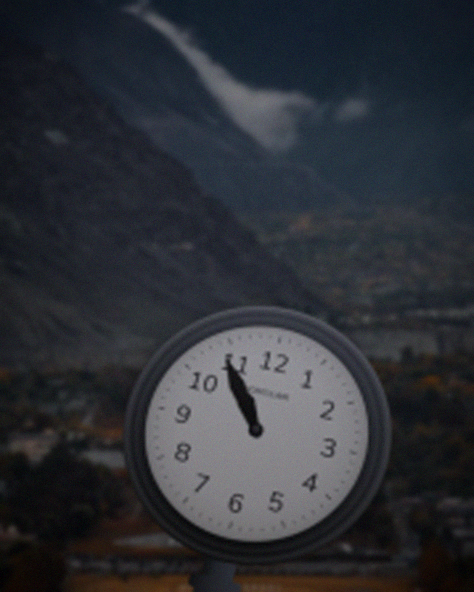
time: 10:54
